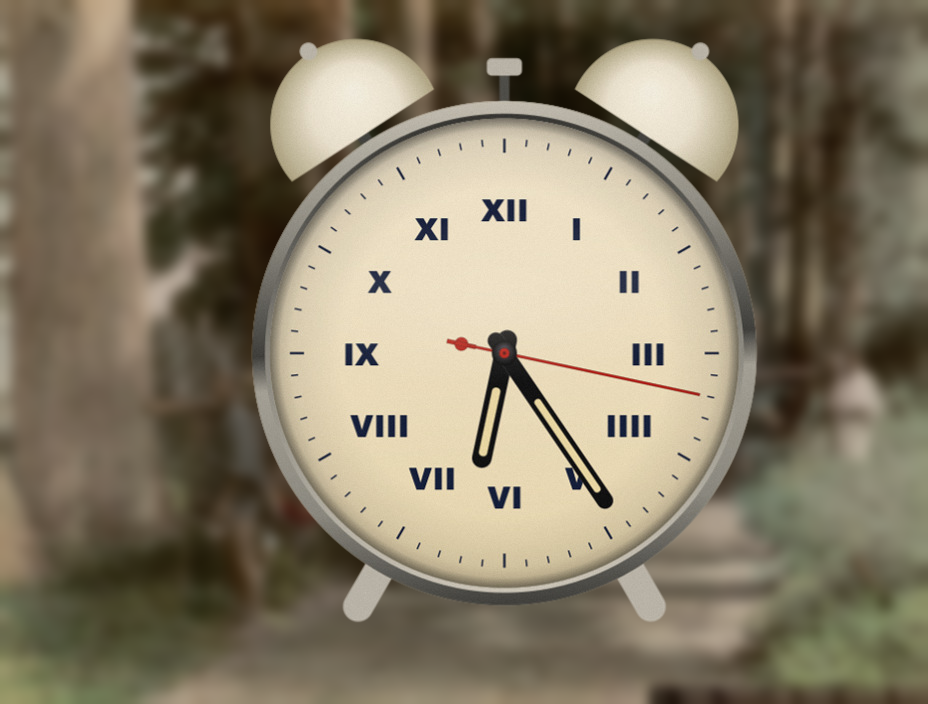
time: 6:24:17
